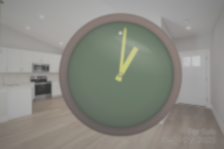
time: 1:01
